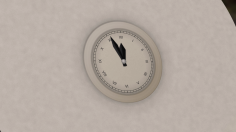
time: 11:56
